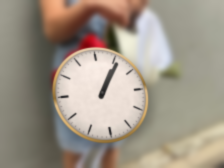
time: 1:06
